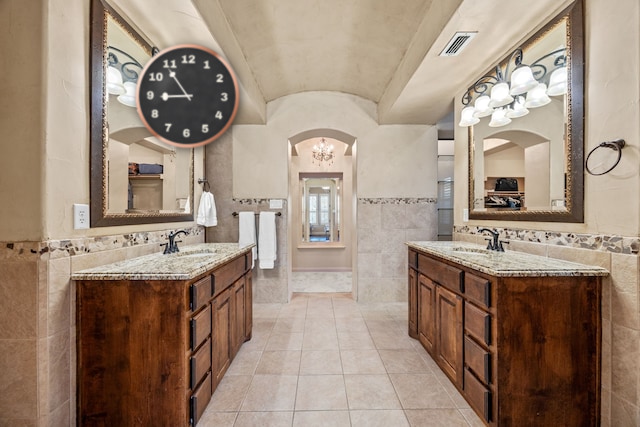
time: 8:54
